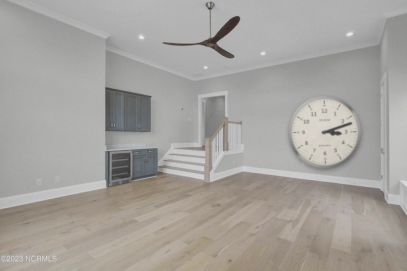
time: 3:12
